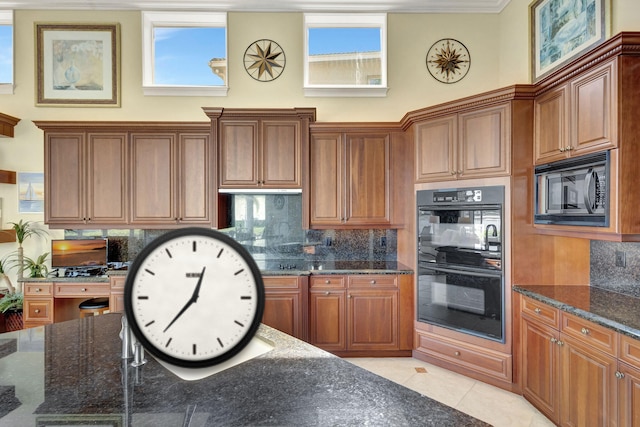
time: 12:37
